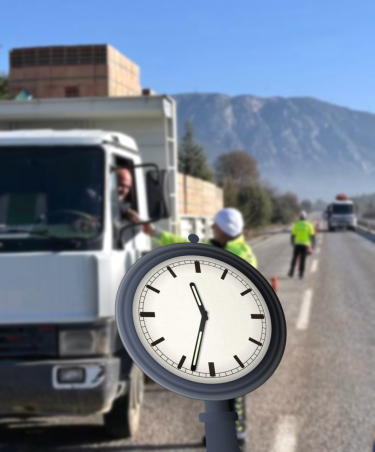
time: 11:33
